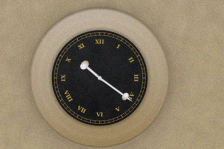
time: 10:21
